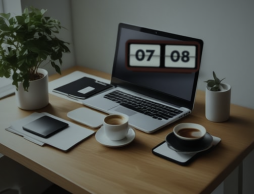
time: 7:08
